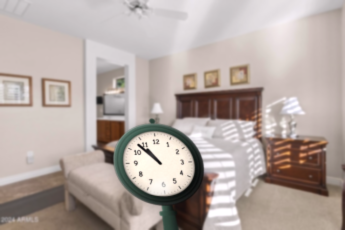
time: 10:53
